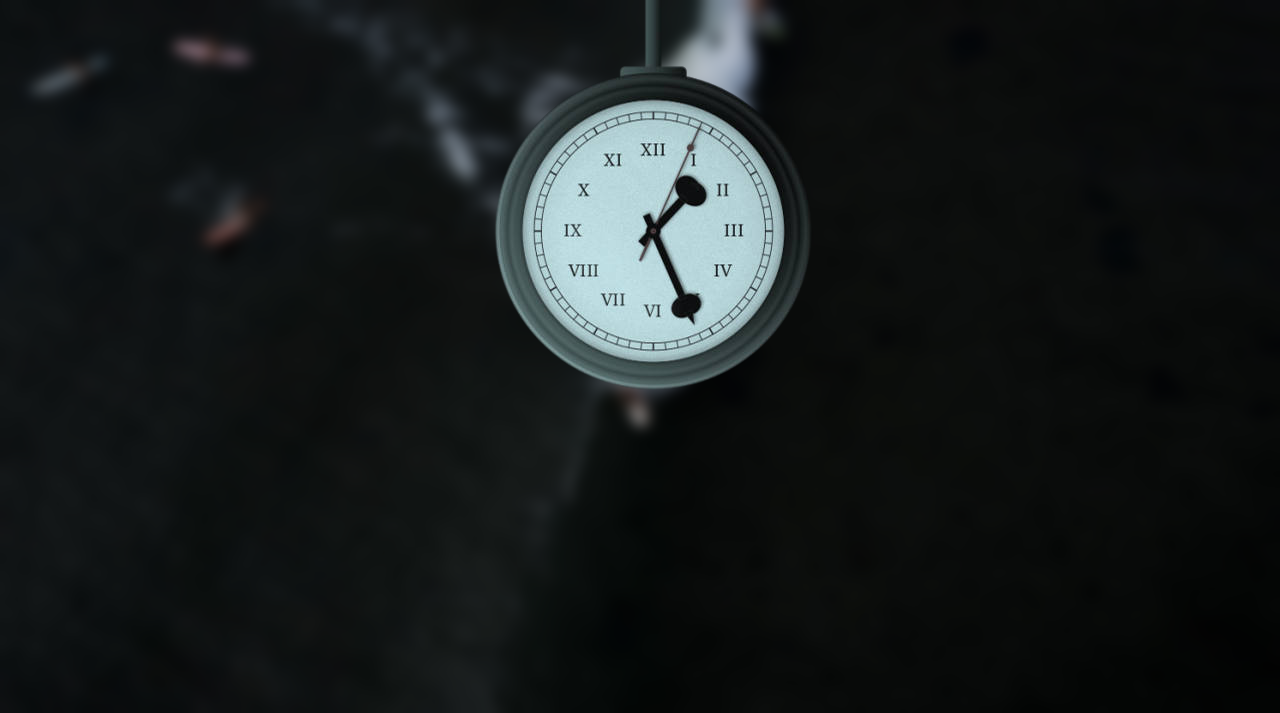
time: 1:26:04
